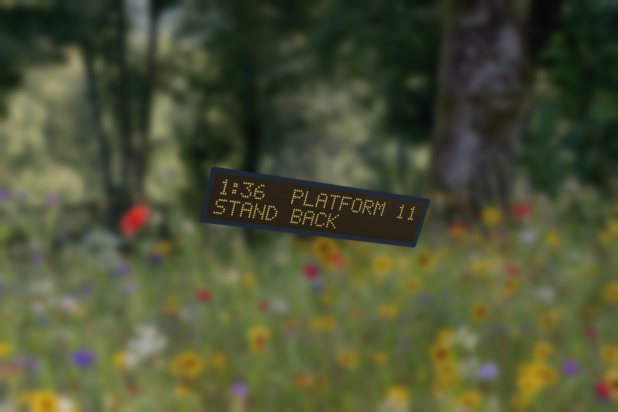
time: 1:36
